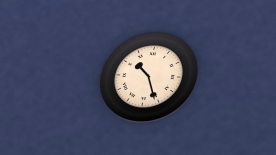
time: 10:26
